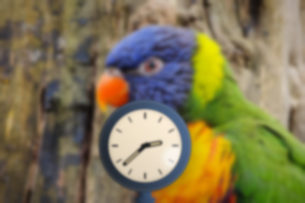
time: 2:38
